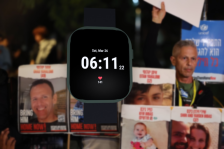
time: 6:11
